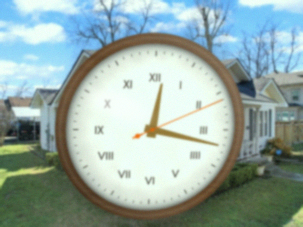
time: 12:17:11
